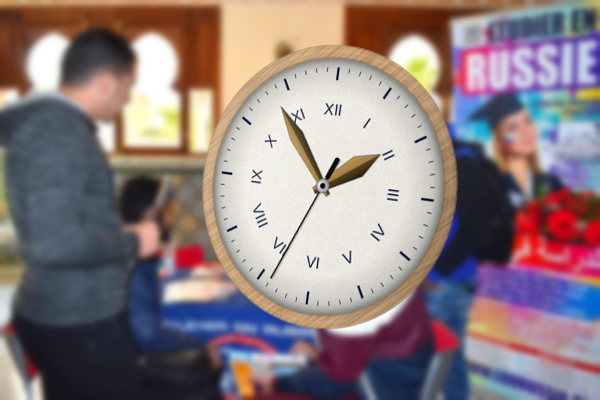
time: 1:53:34
